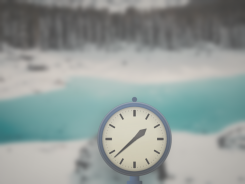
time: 1:38
